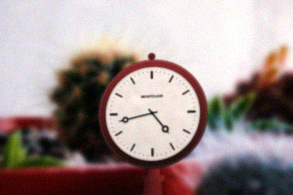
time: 4:43
